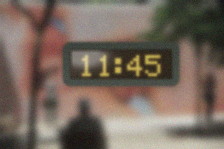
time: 11:45
